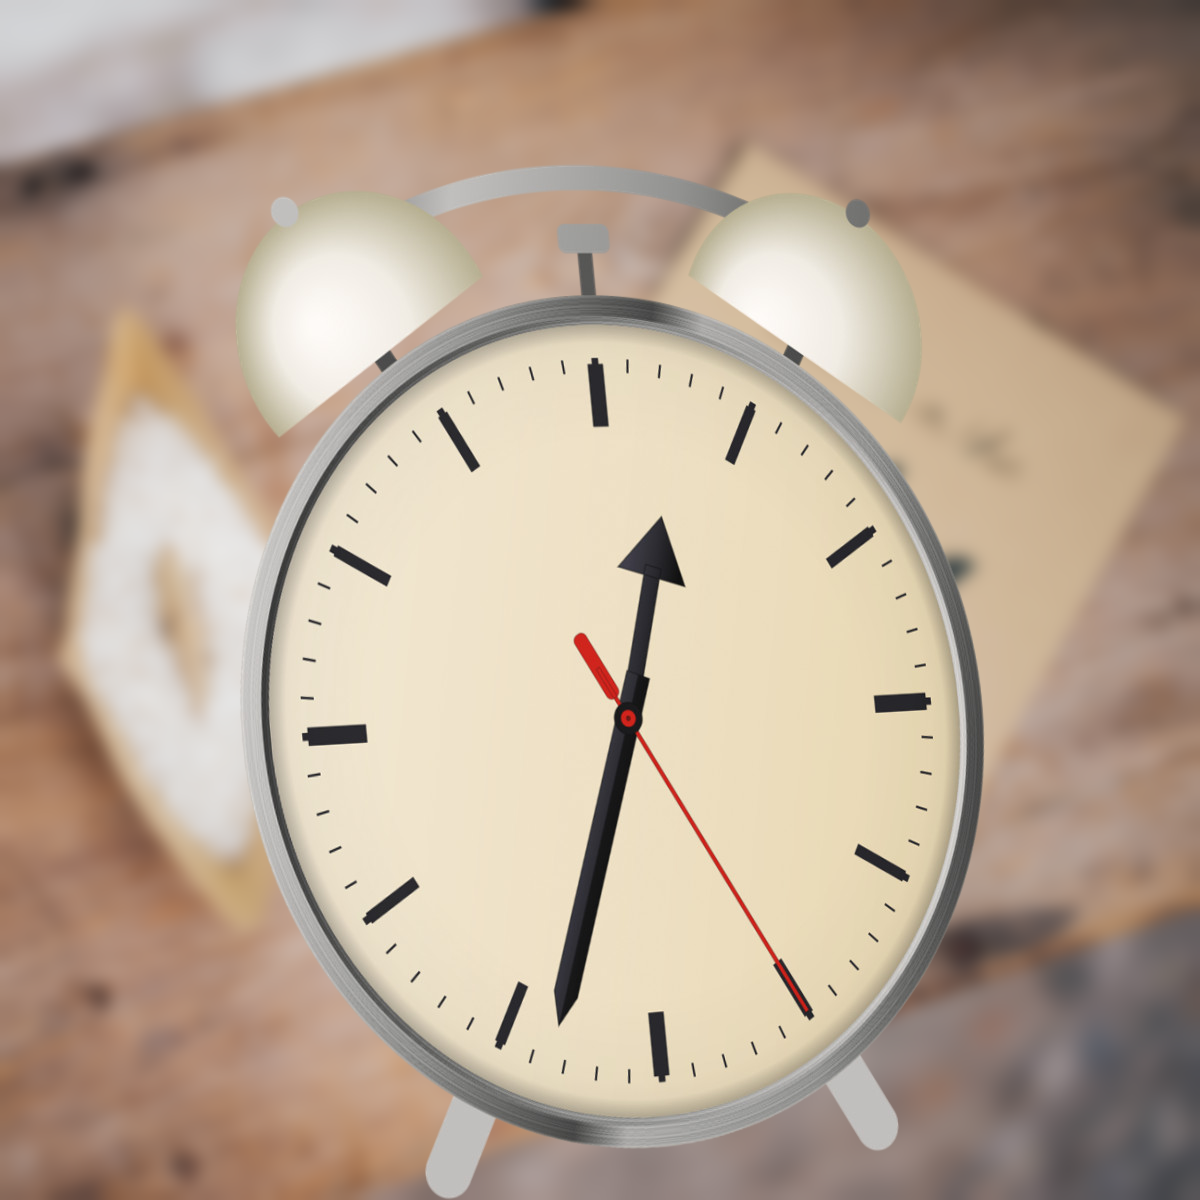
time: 12:33:25
